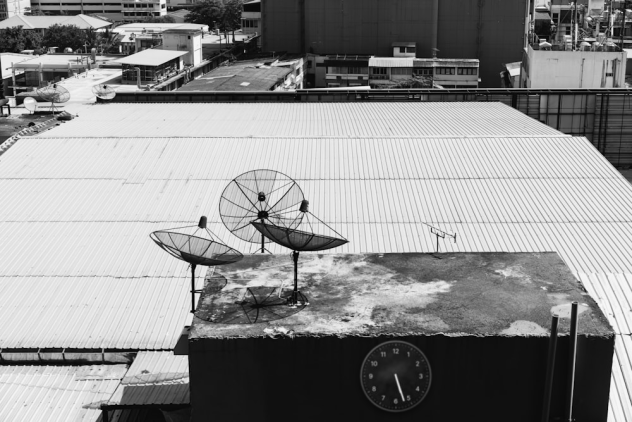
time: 5:27
